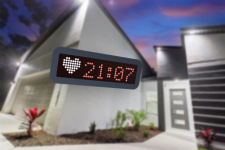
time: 21:07
